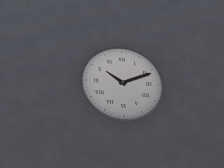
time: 10:11
